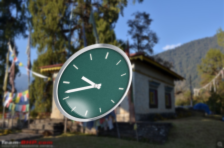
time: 9:42
